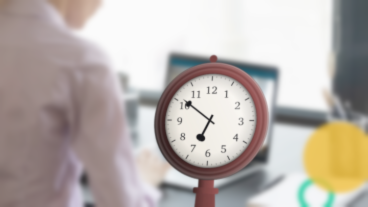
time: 6:51
